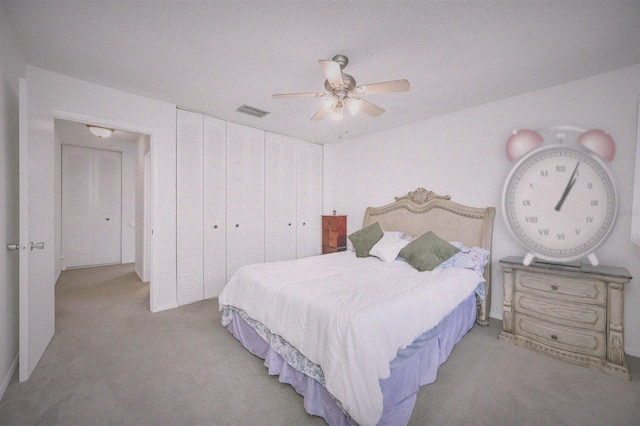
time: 1:04
